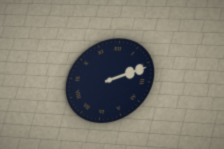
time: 2:11
